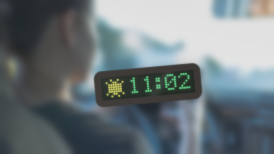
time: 11:02
